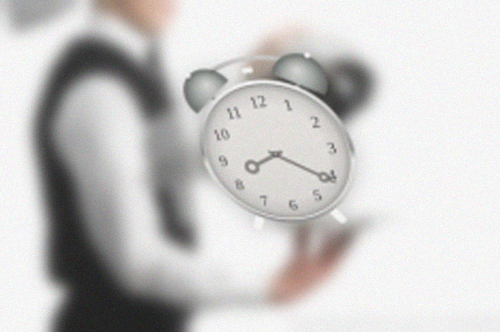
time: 8:21
